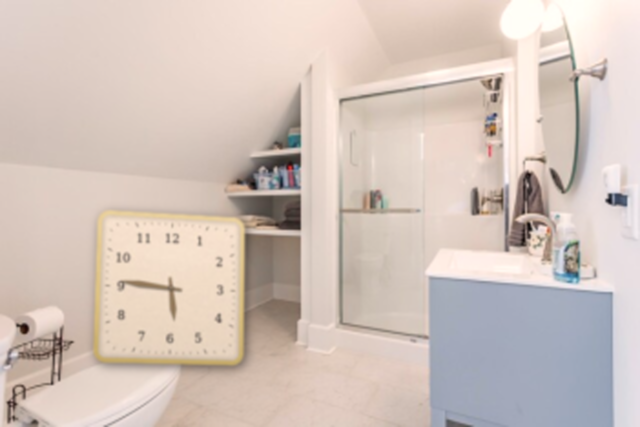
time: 5:46
